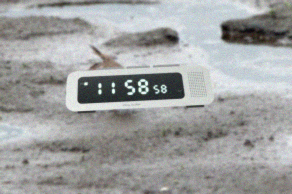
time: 11:58:58
